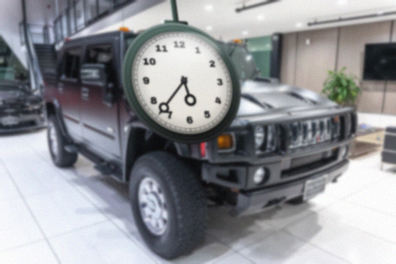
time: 5:37
